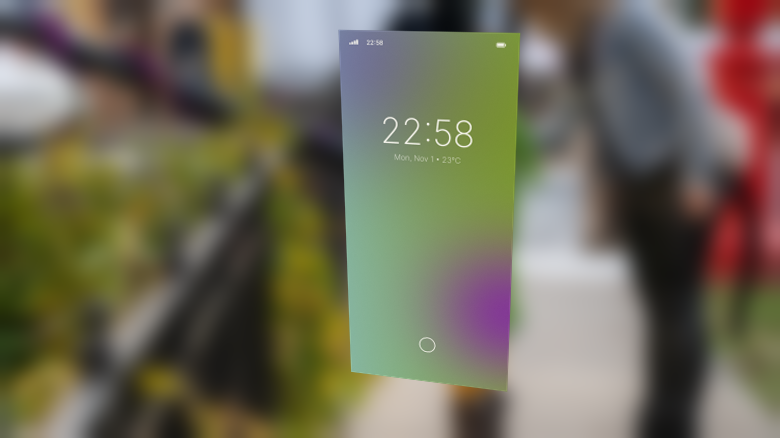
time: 22:58
